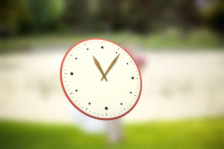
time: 11:06
